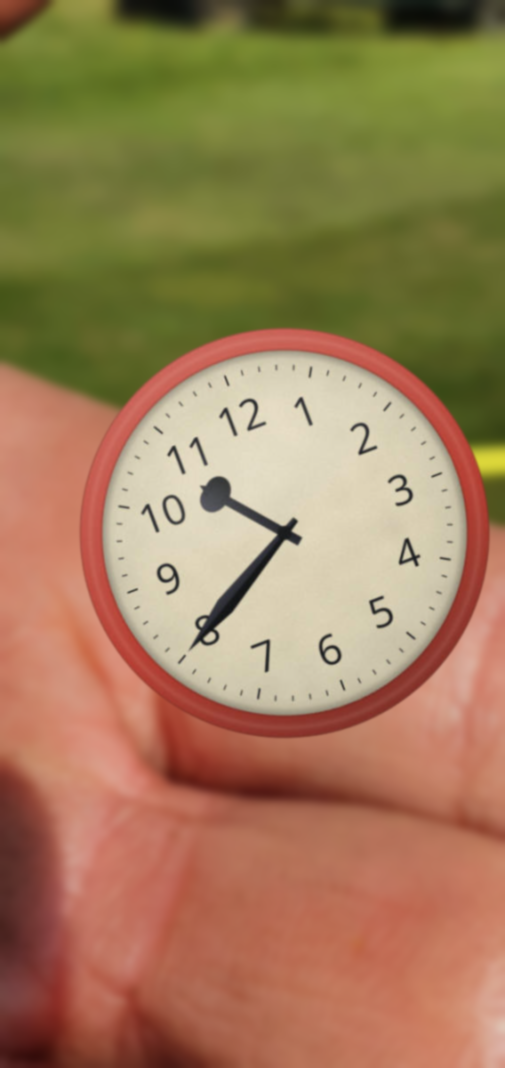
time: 10:40
